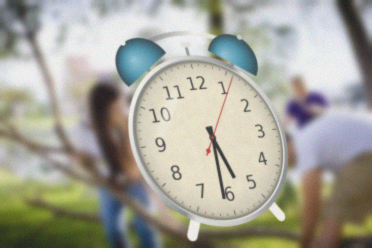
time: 5:31:06
